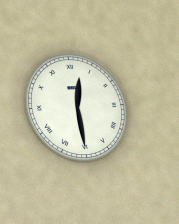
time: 12:30
